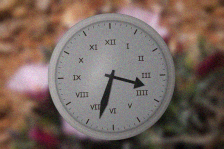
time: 3:33
